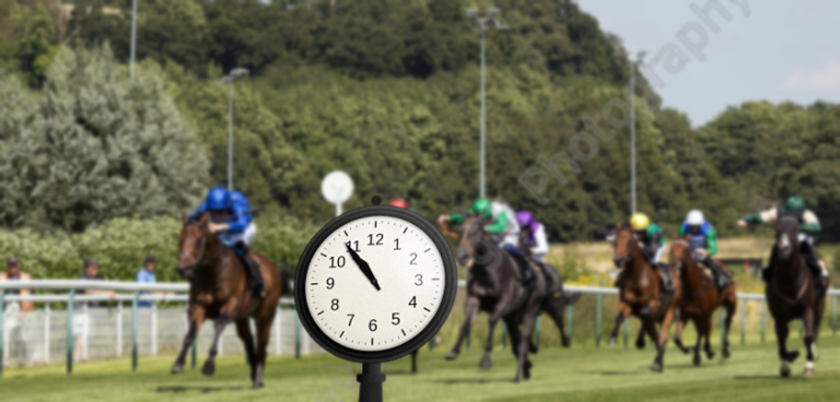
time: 10:54
